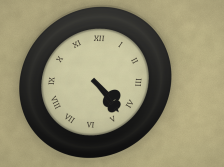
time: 4:23
